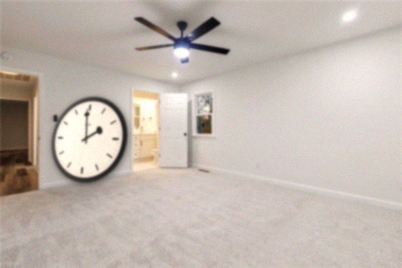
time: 1:59
